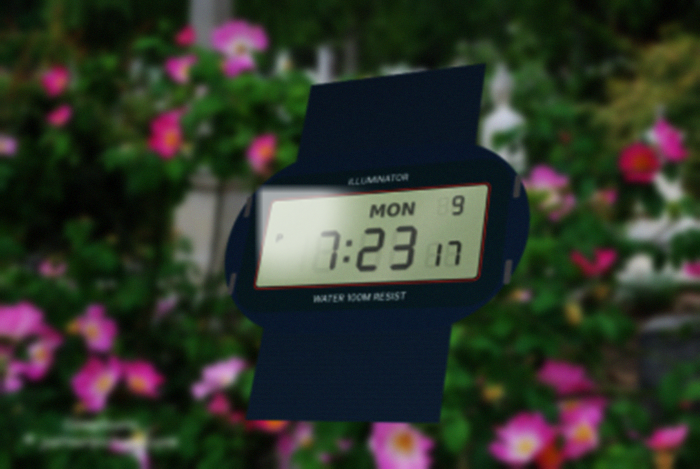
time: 7:23:17
